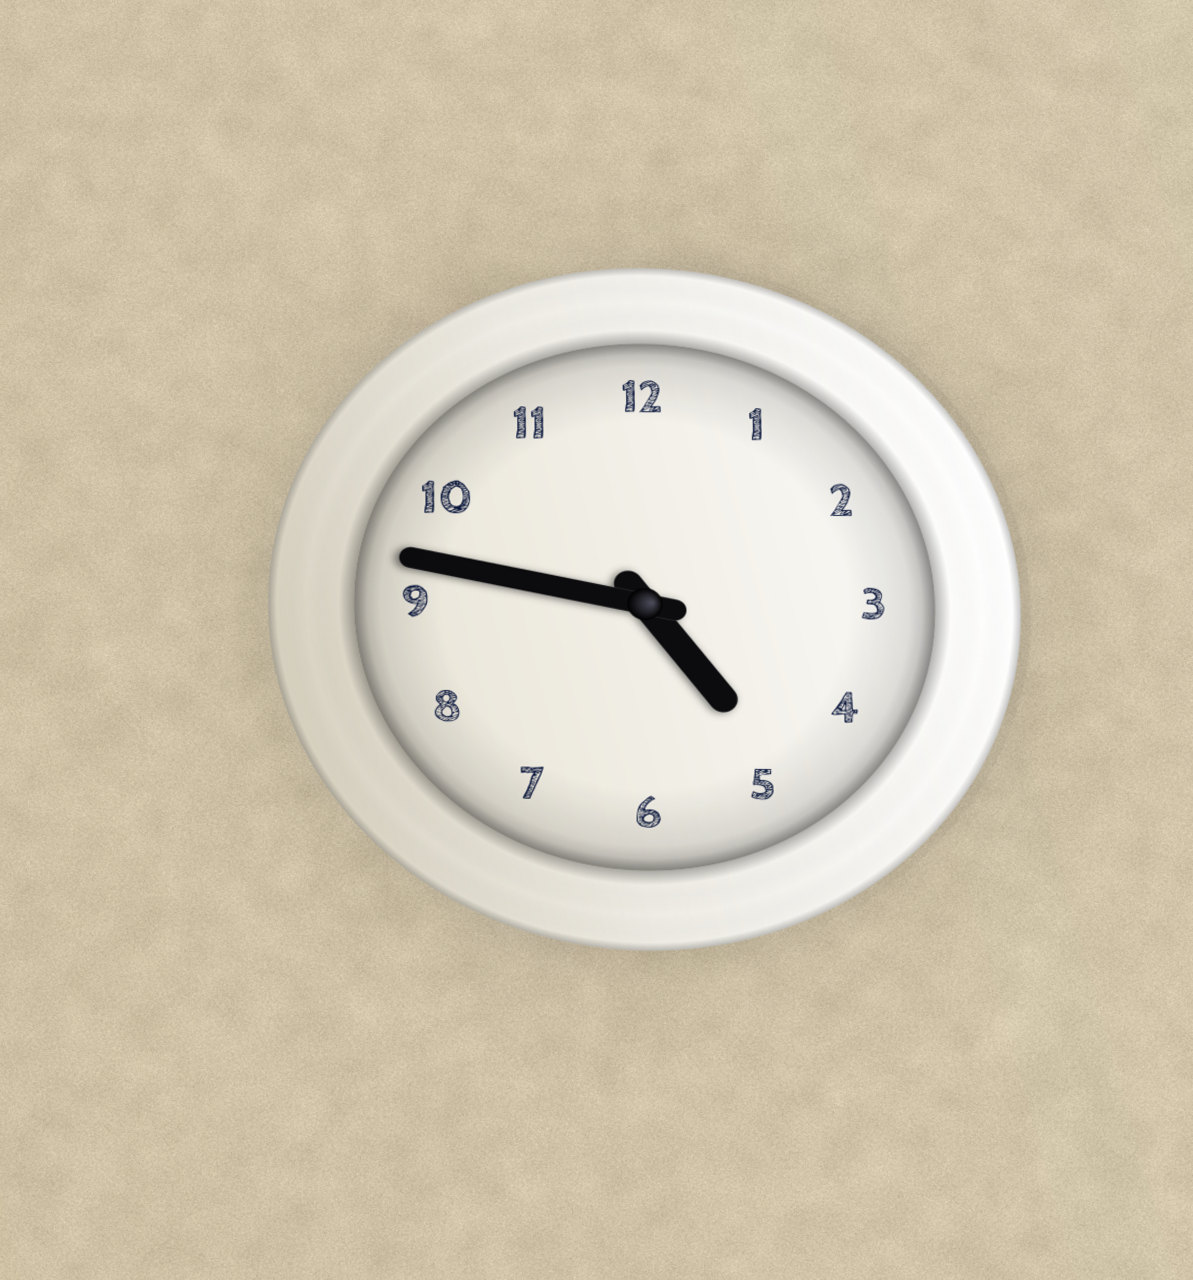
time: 4:47
